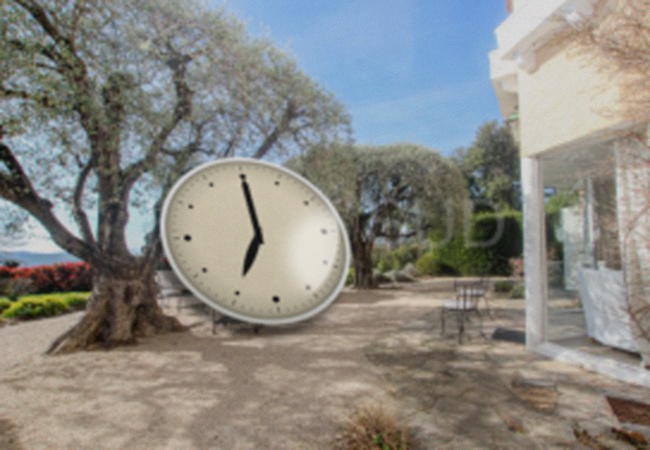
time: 7:00
